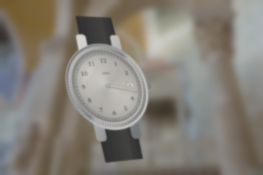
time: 3:17
